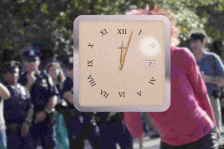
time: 12:03
